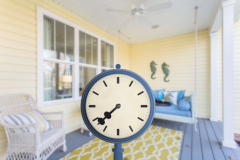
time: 7:38
